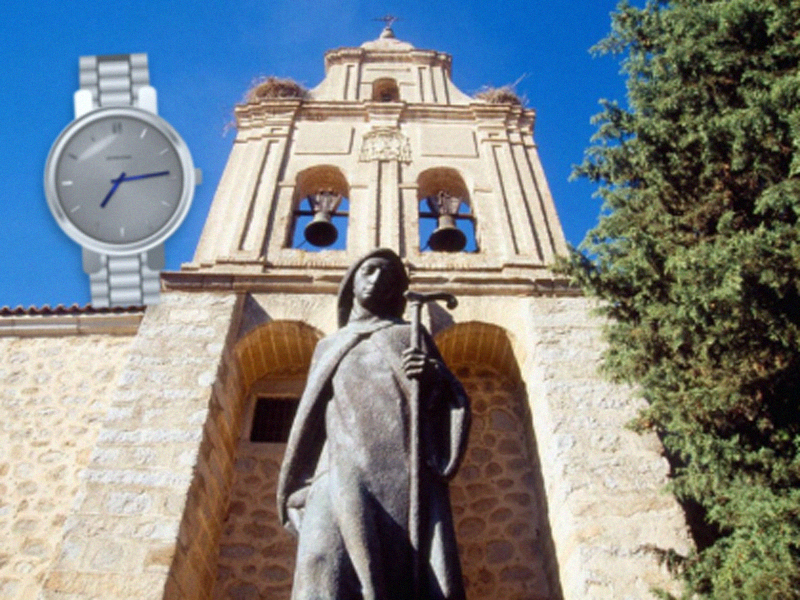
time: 7:14
